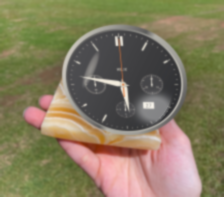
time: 5:47
